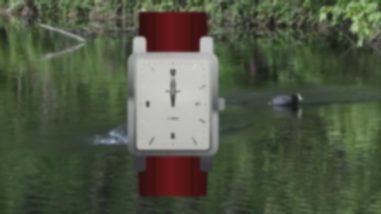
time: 12:00
